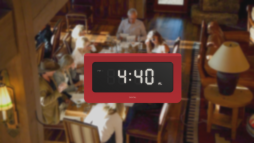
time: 4:40
